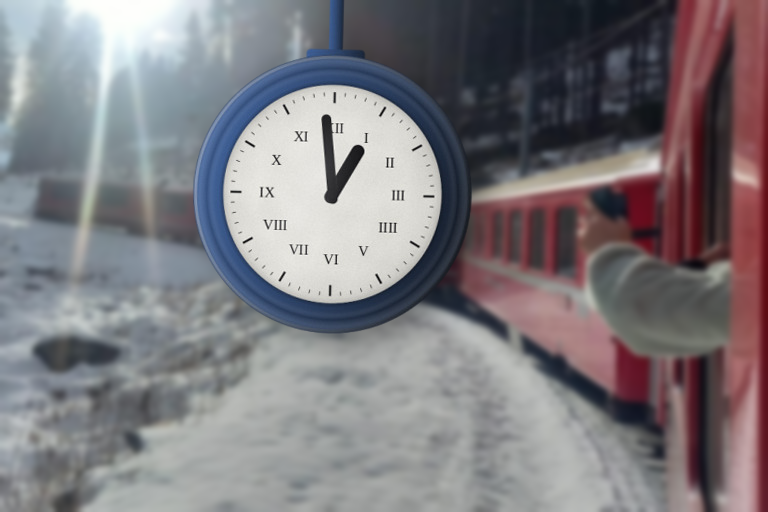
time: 12:59
